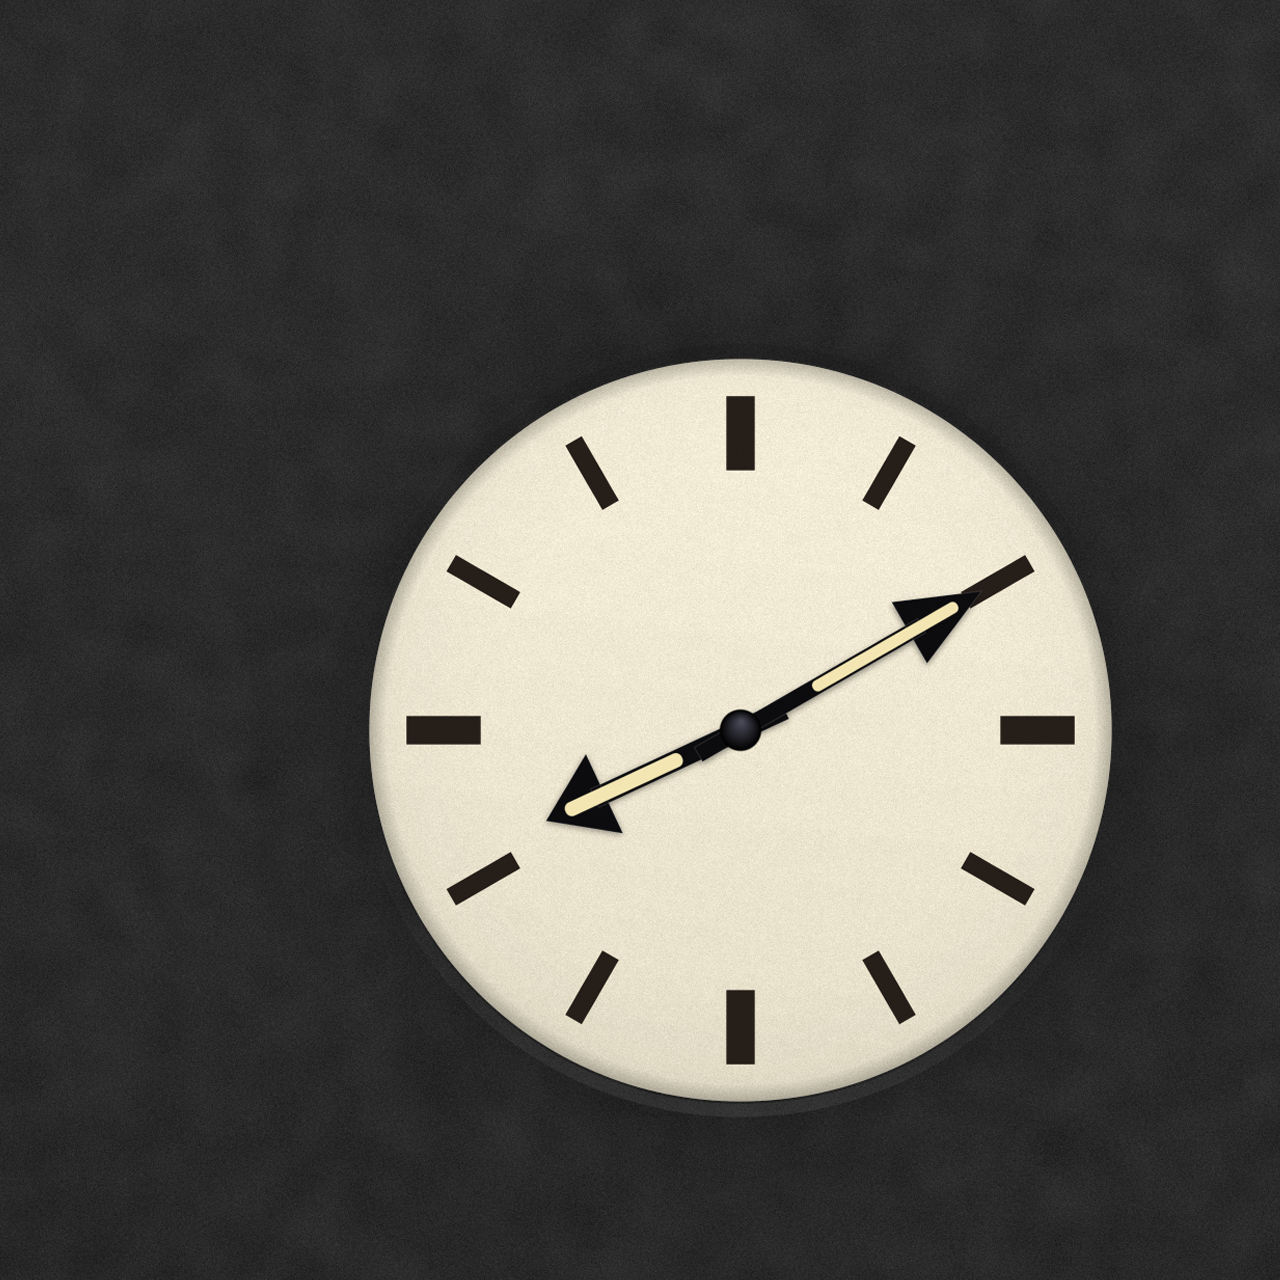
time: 8:10
